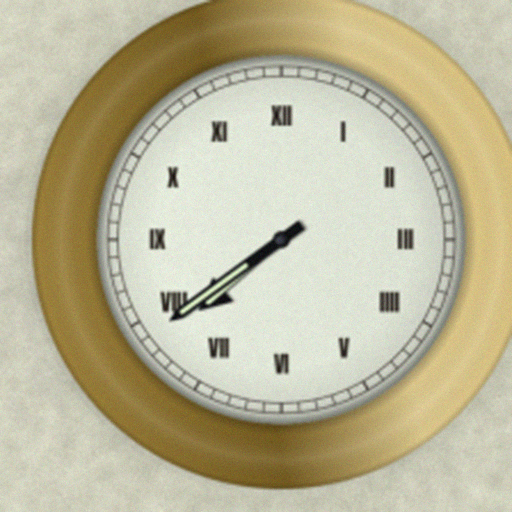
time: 7:39
